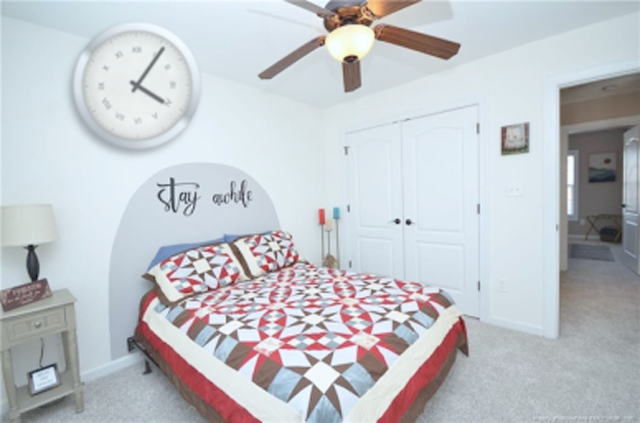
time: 4:06
